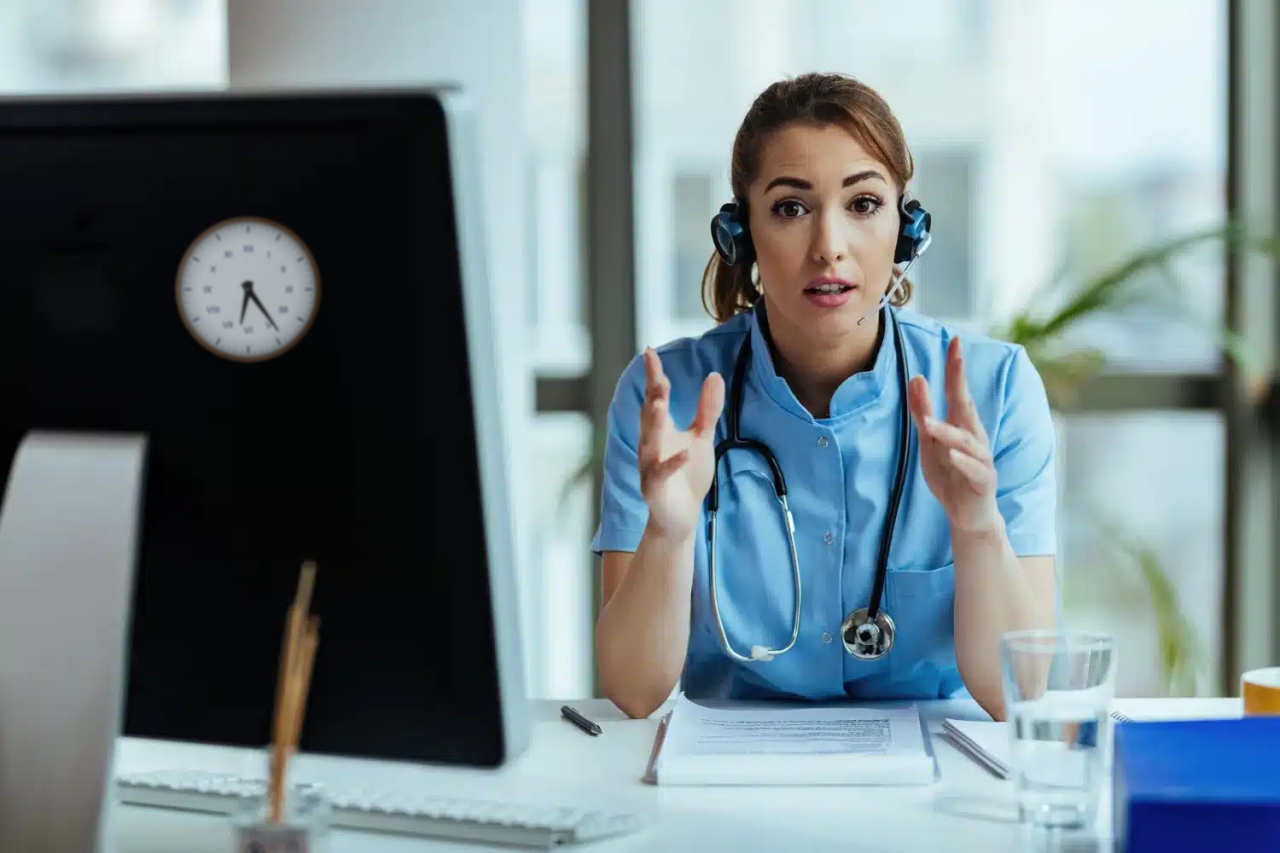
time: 6:24
